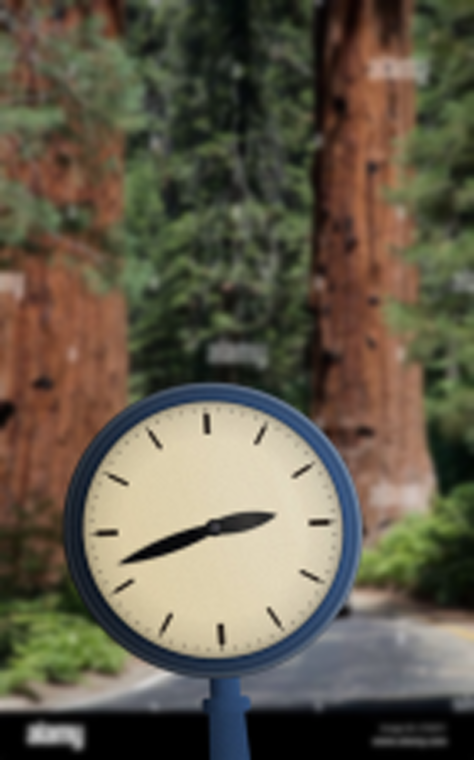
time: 2:42
